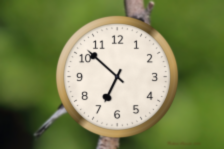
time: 6:52
